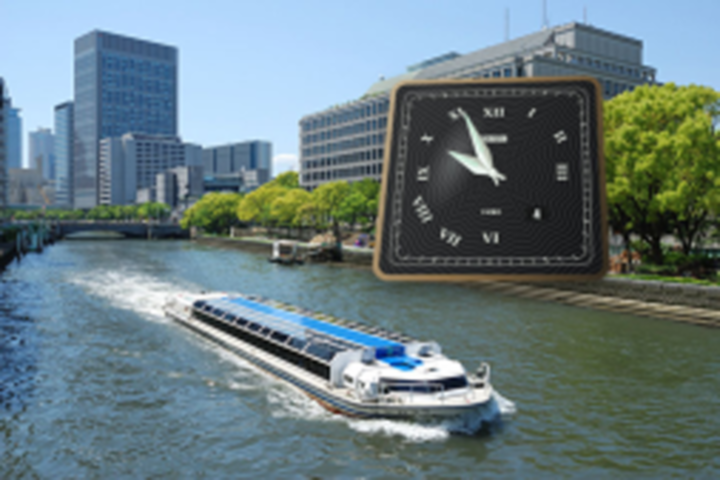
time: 9:56
